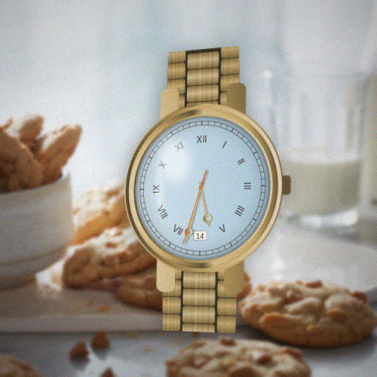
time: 5:32:33
